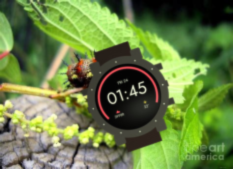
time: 1:45
